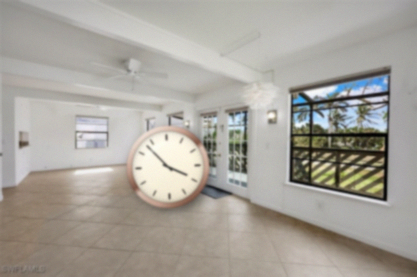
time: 3:53
